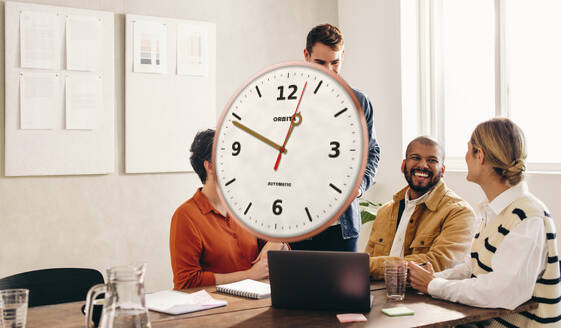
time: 12:49:03
